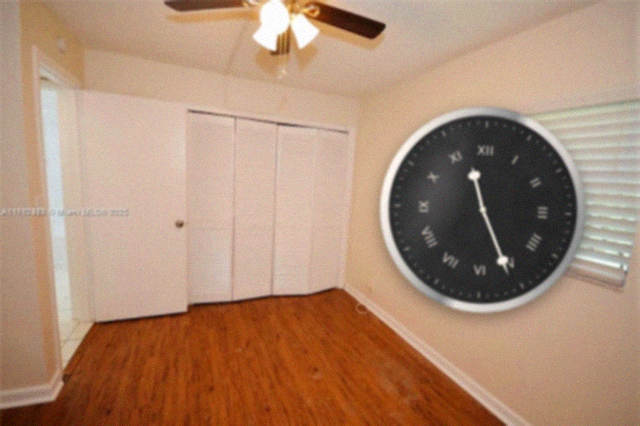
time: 11:26
